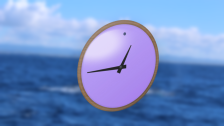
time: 12:44
